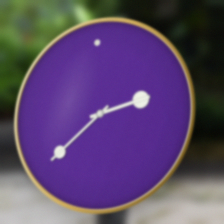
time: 2:39
